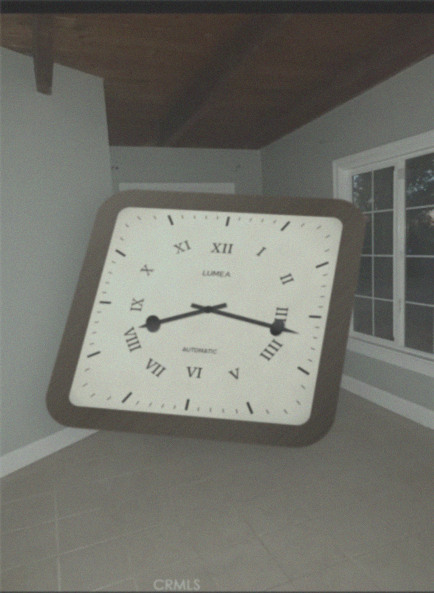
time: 8:17
